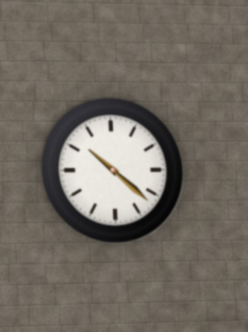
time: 10:22
